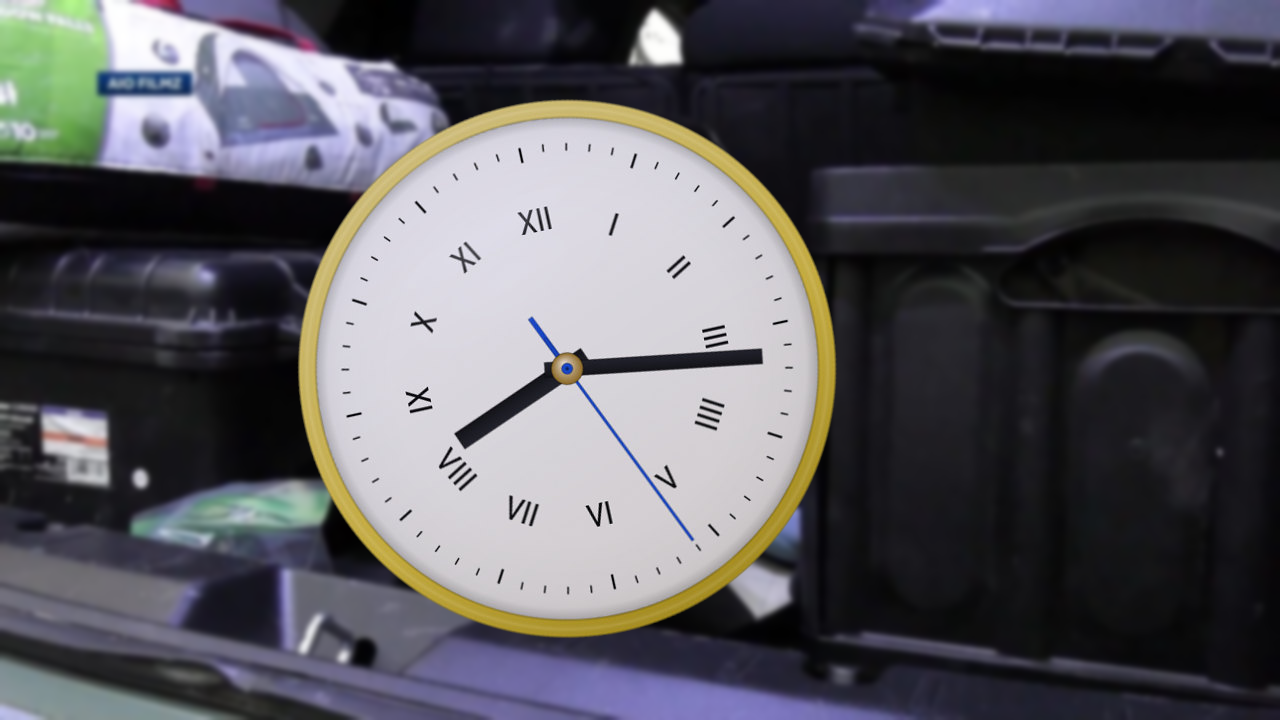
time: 8:16:26
